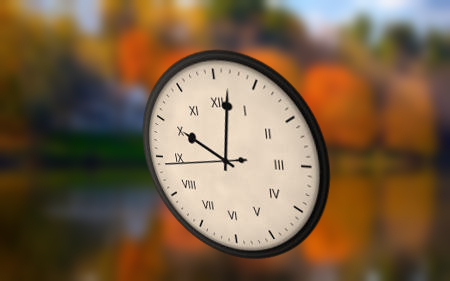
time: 10:01:44
